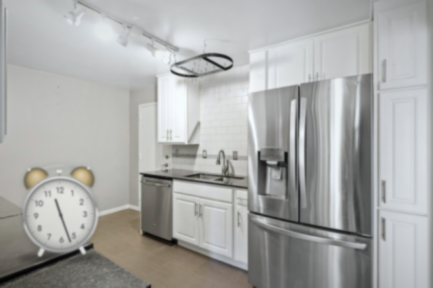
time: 11:27
